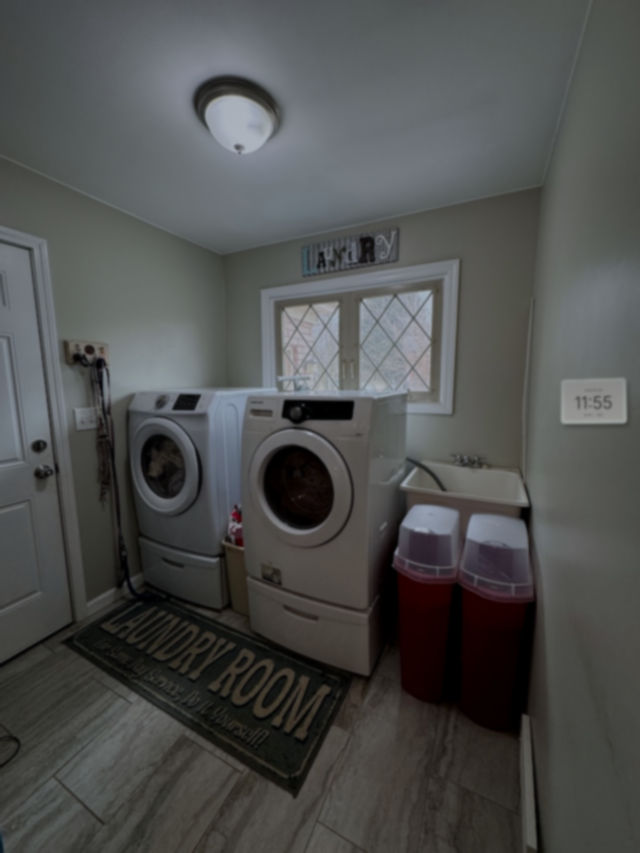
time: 11:55
